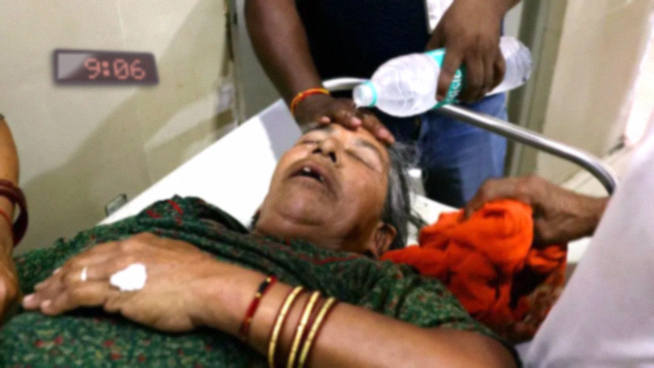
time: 9:06
